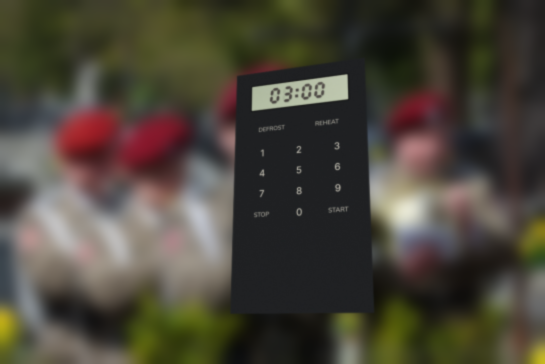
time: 3:00
